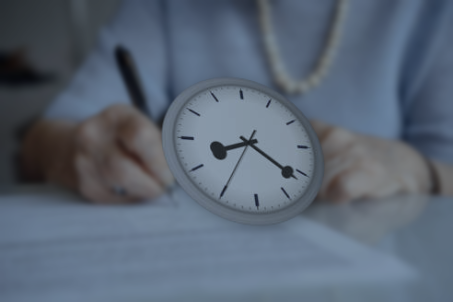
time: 8:21:35
